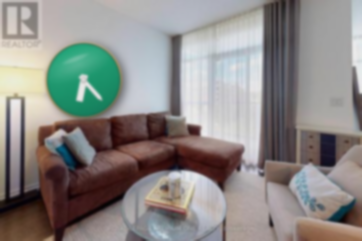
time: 6:23
